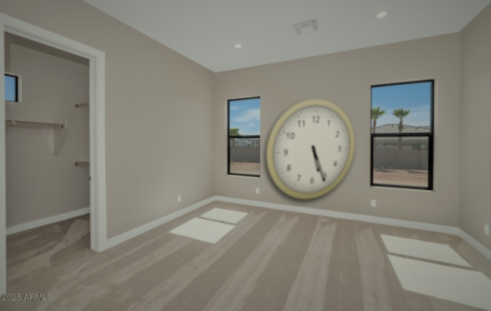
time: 5:26
